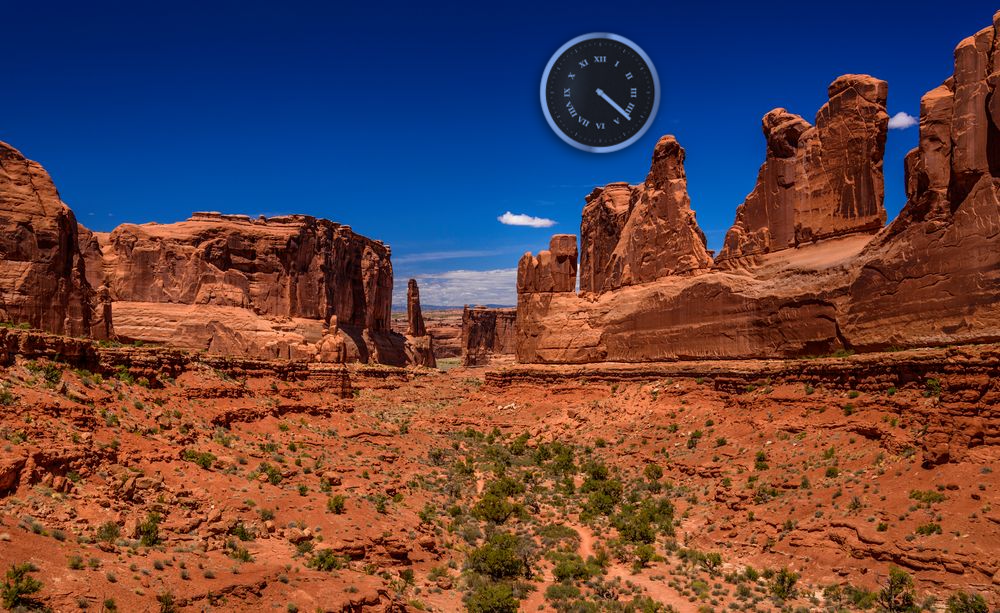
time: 4:22
